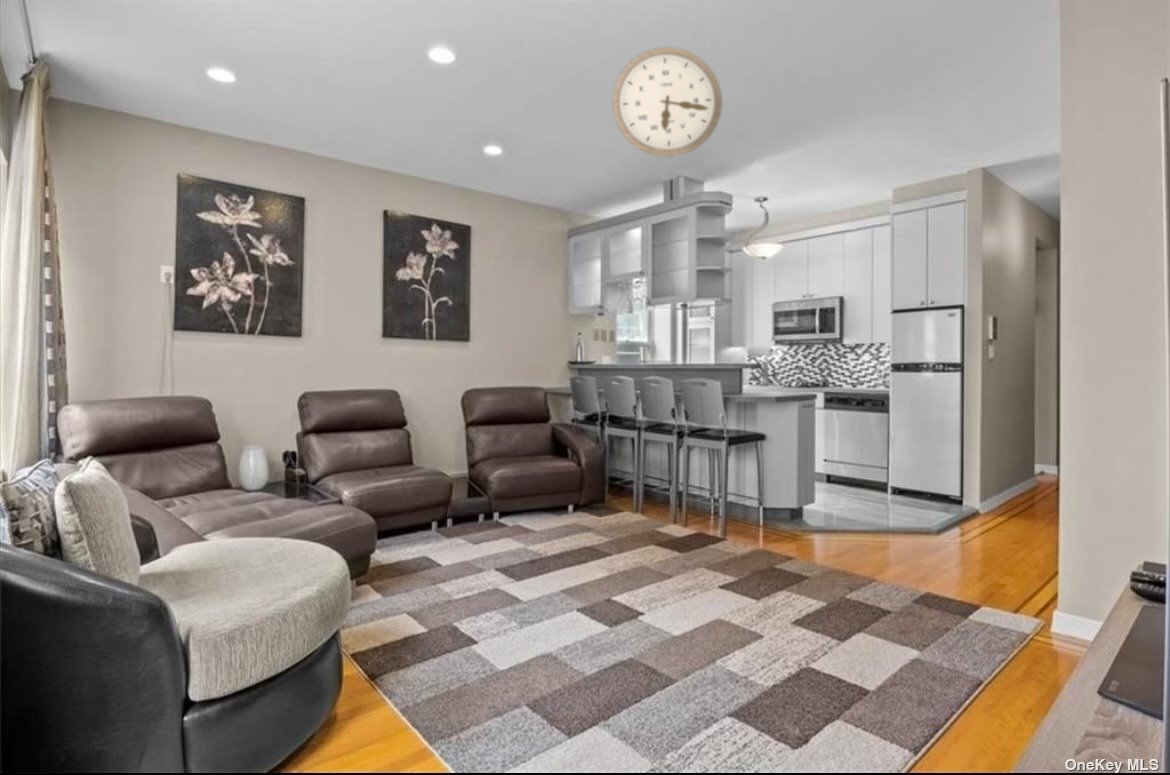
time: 6:17
